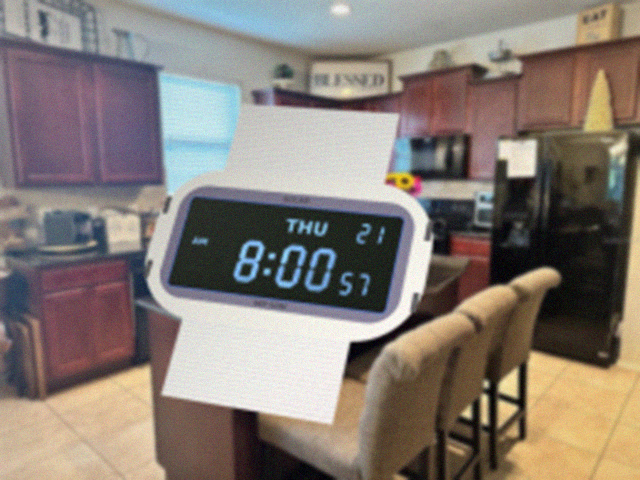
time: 8:00:57
